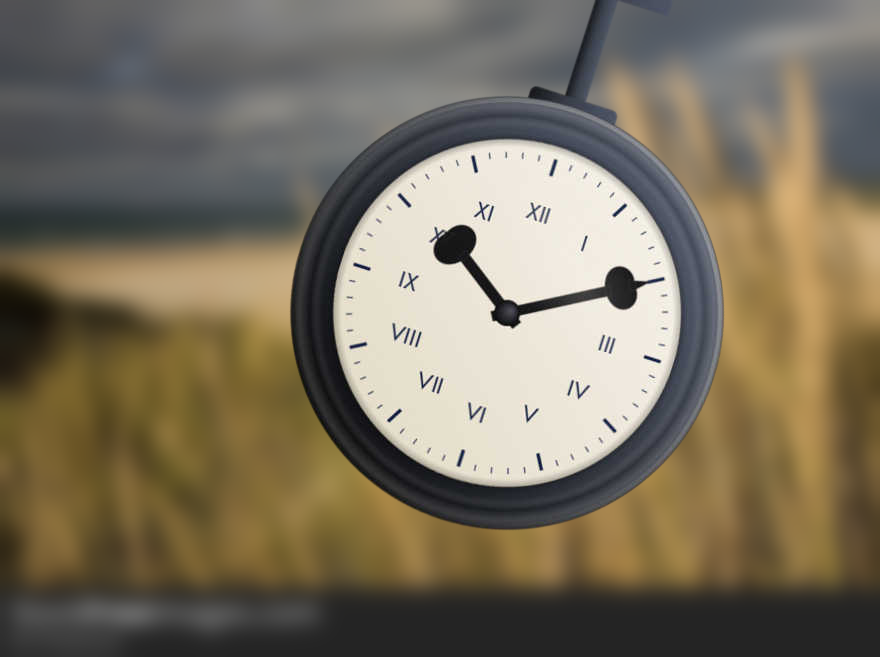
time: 10:10
